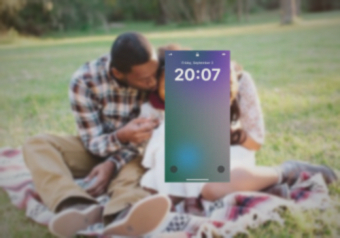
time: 20:07
